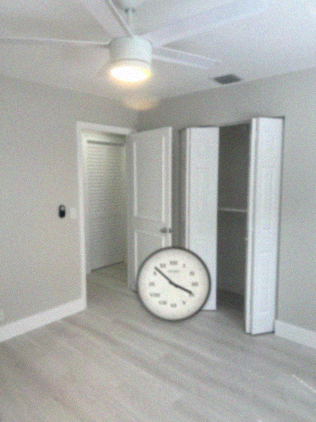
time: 3:52
